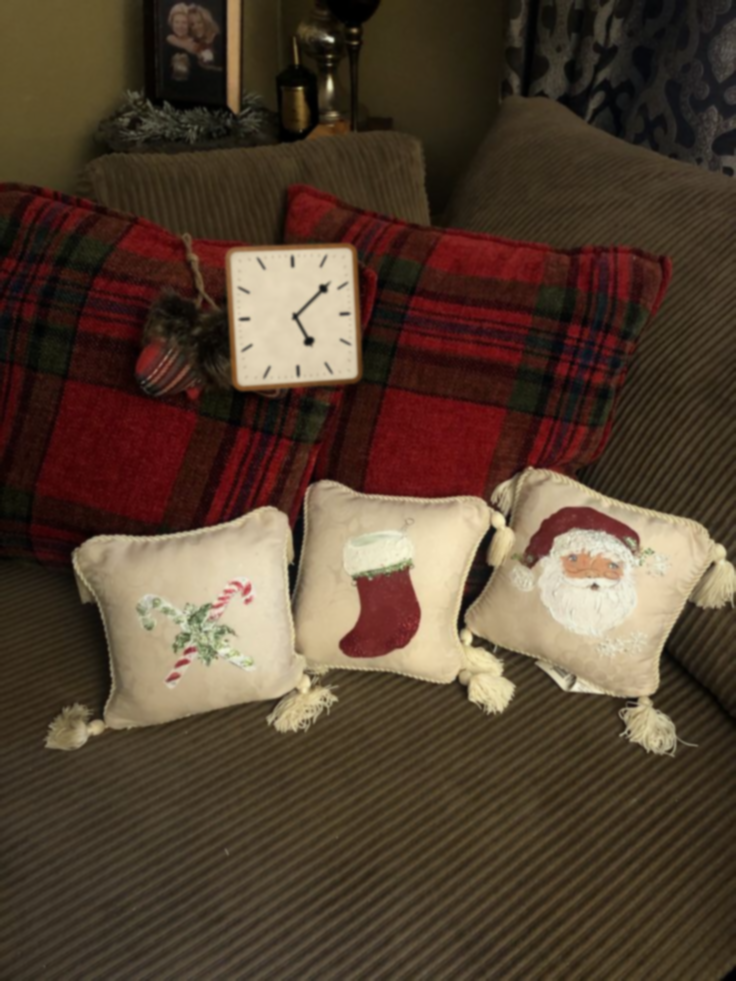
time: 5:08
